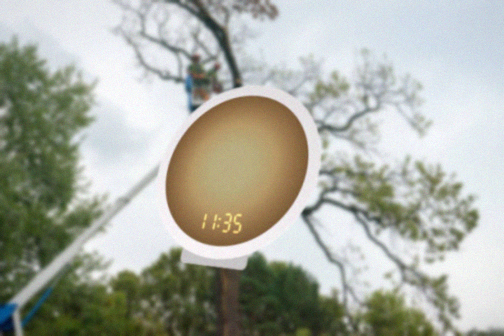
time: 11:35
